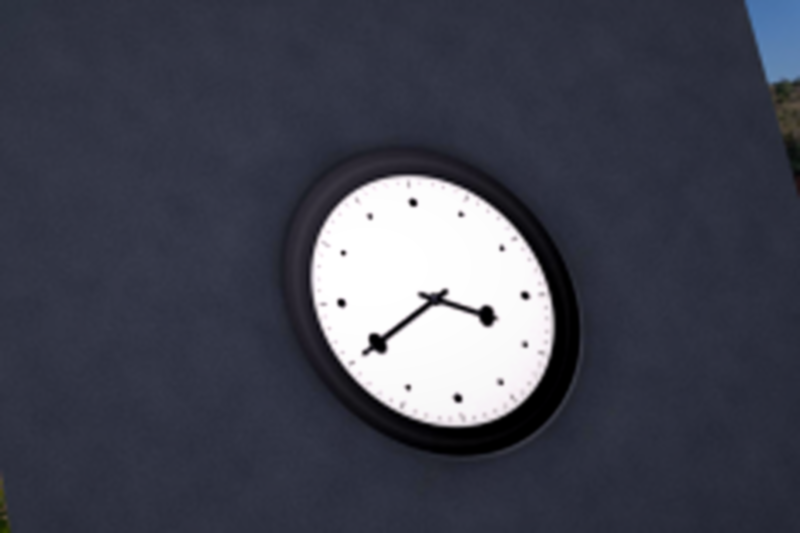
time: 3:40
